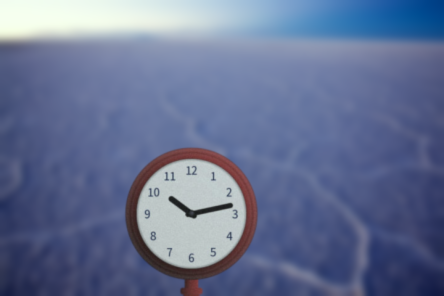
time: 10:13
